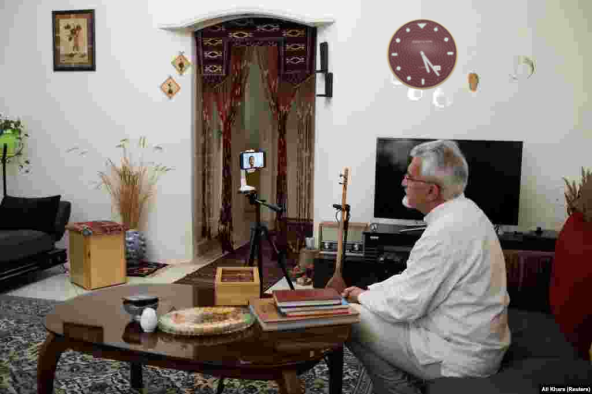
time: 5:24
